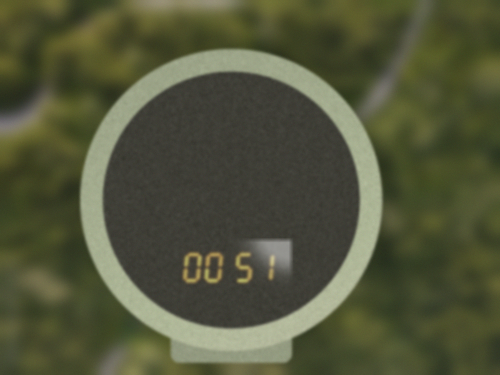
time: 0:51
